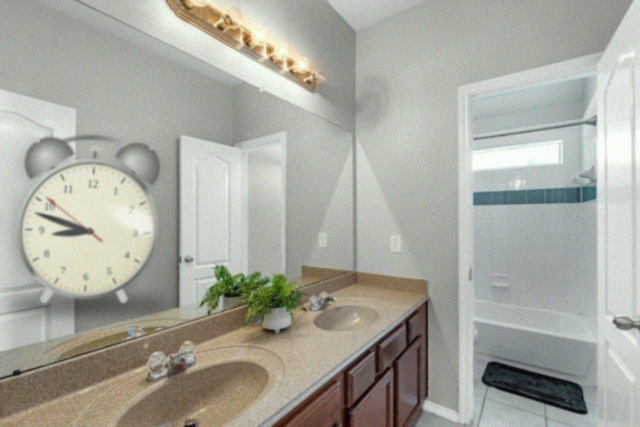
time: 8:47:51
